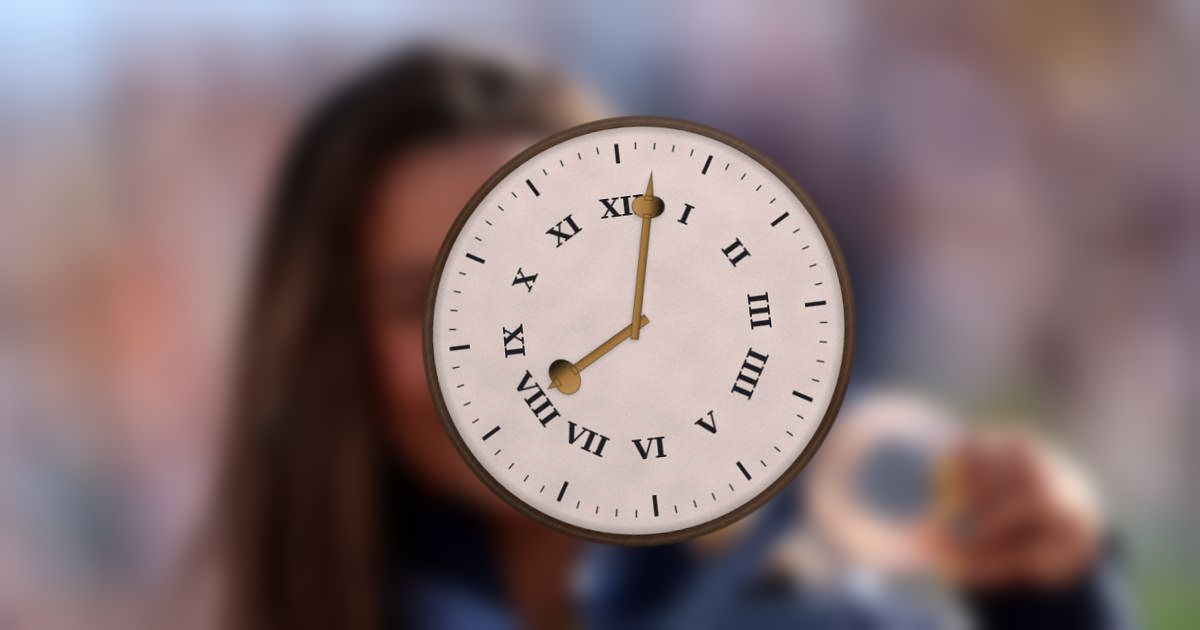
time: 8:02
